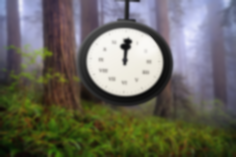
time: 12:01
